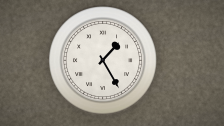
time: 1:25
